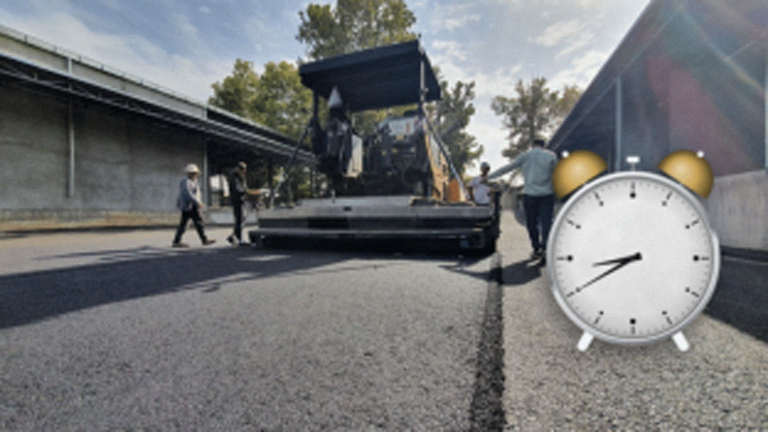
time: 8:40
